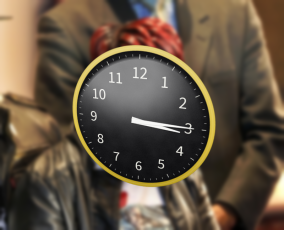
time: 3:15
